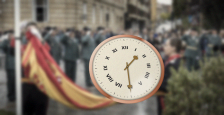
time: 1:30
